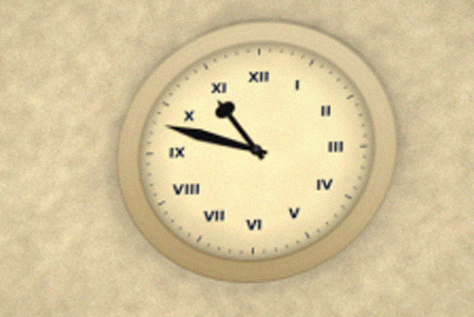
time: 10:48
